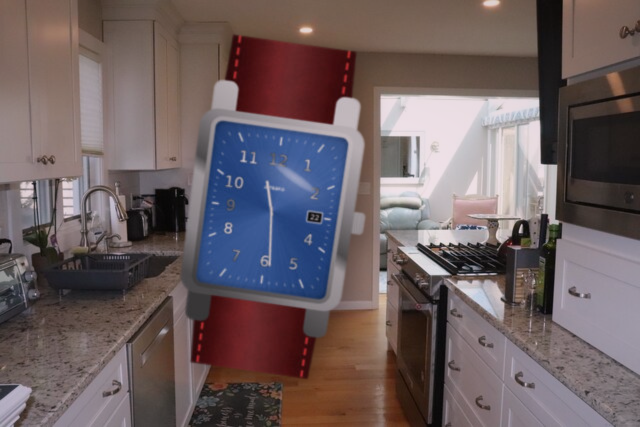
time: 11:29
